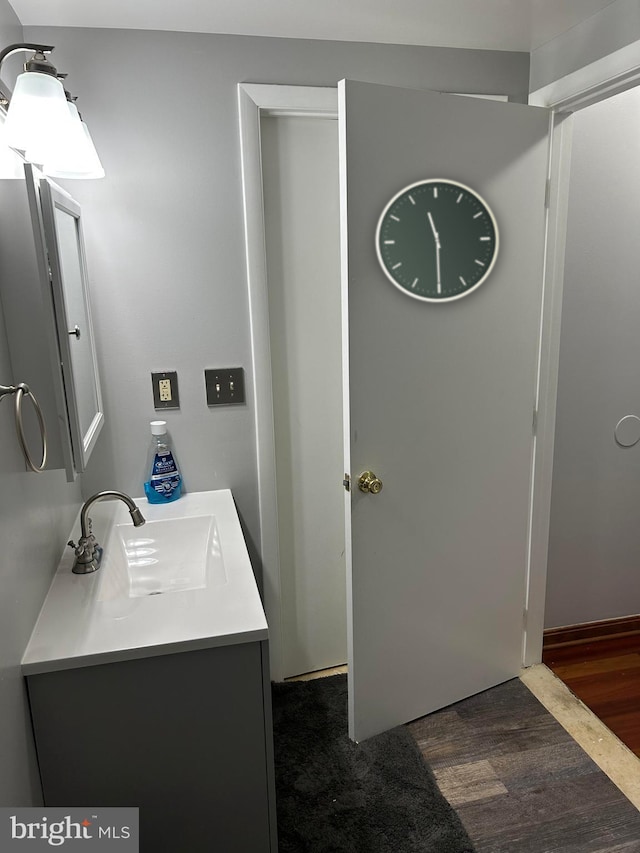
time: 11:30
